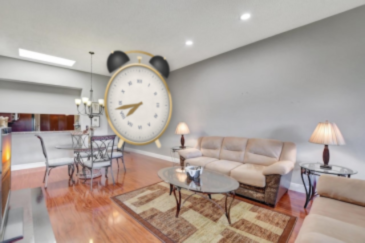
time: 7:43
